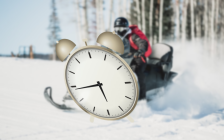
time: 5:44
